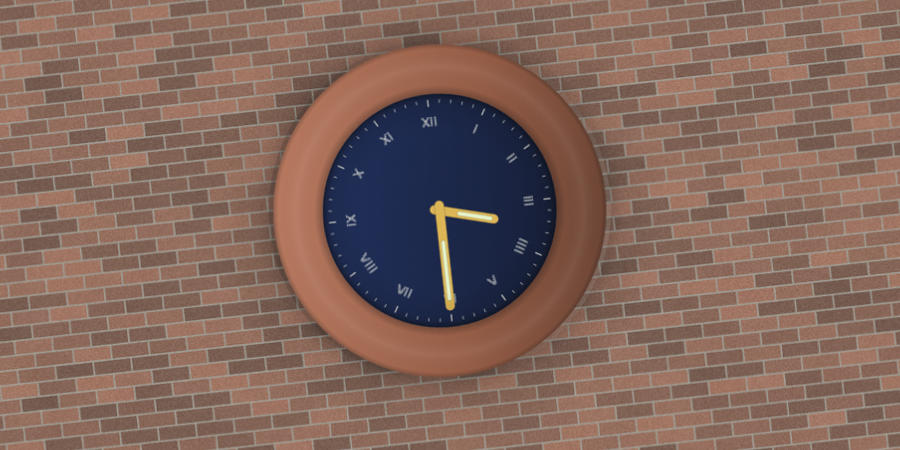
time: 3:30
